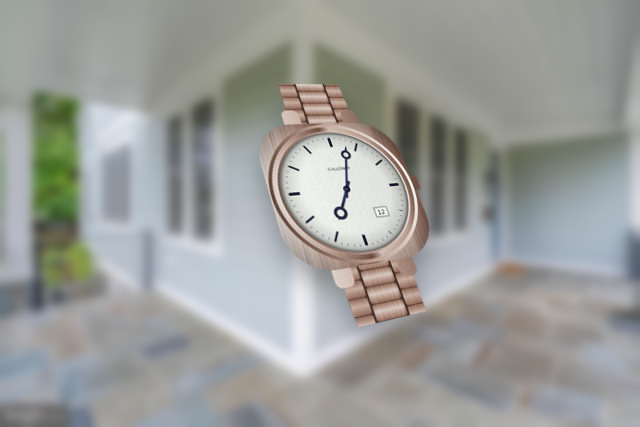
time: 7:03
